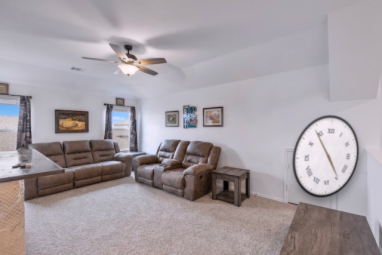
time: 4:54
